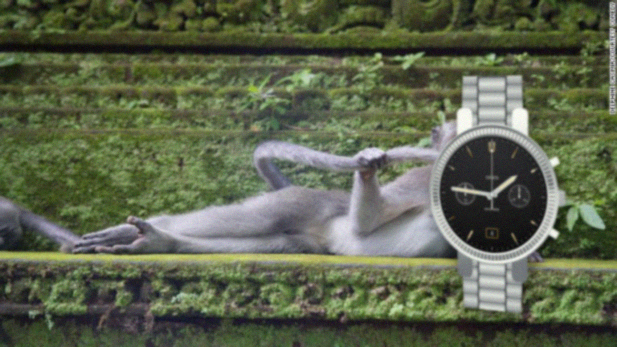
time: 1:46
